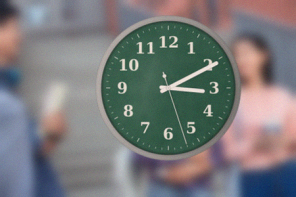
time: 3:10:27
